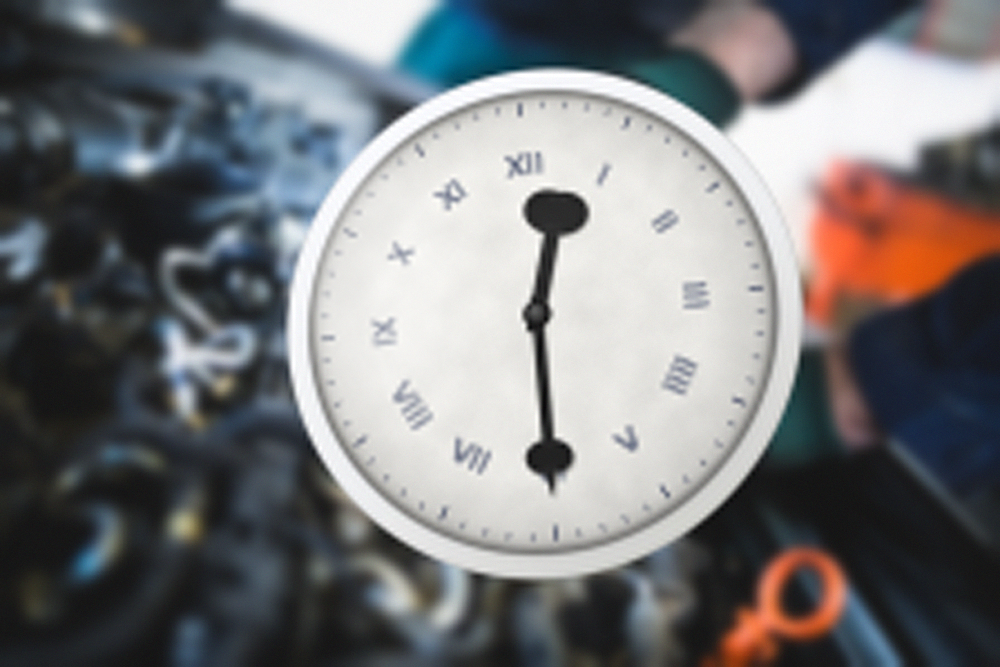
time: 12:30
